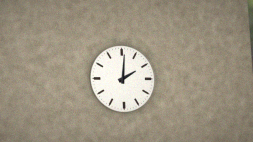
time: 2:01
